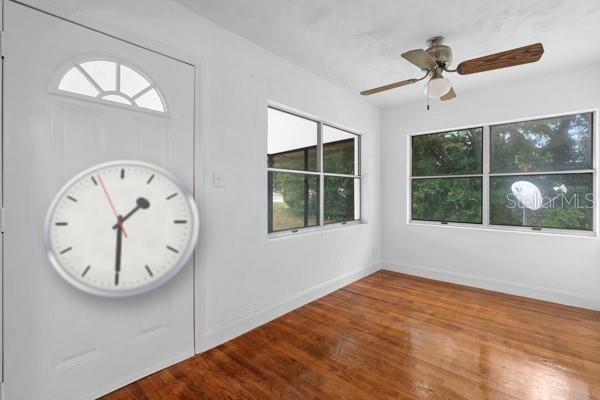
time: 1:29:56
